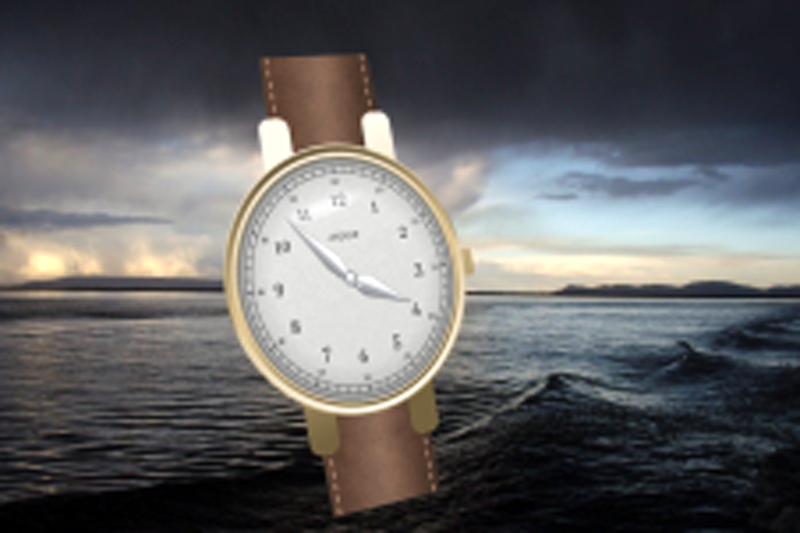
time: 3:53
